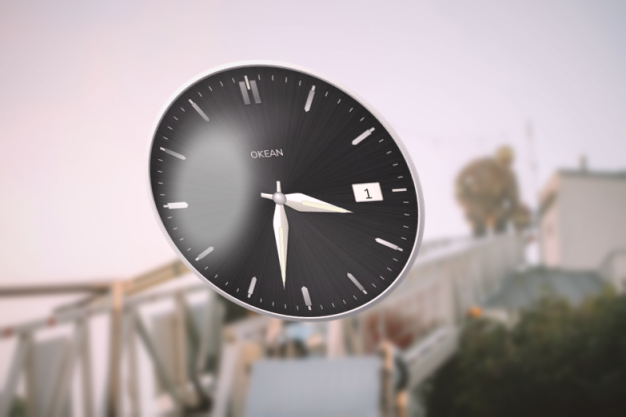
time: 3:32
